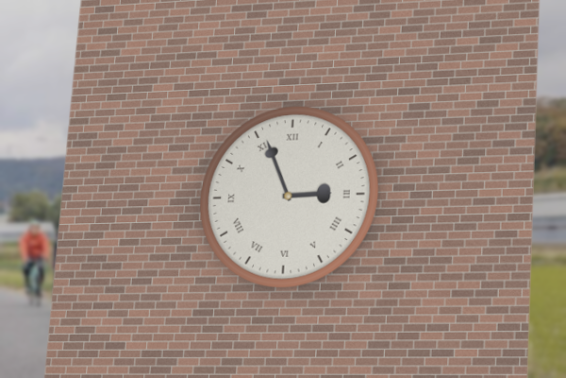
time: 2:56
